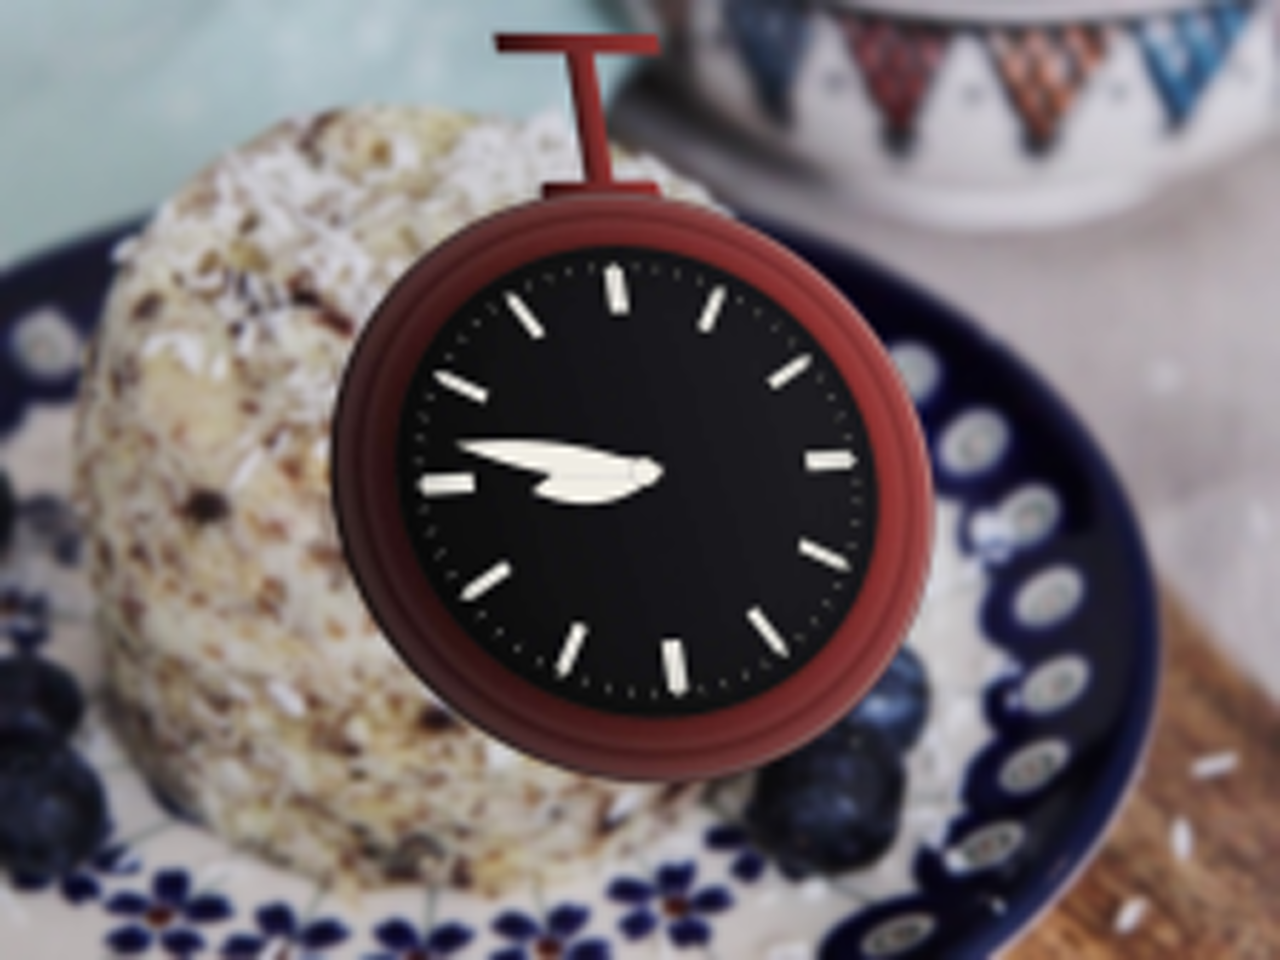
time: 8:47
